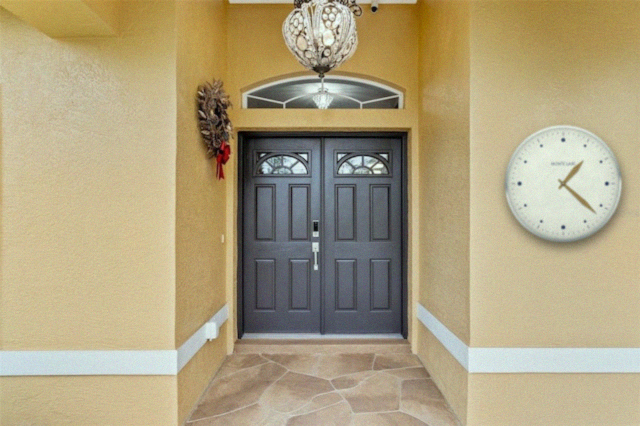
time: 1:22
